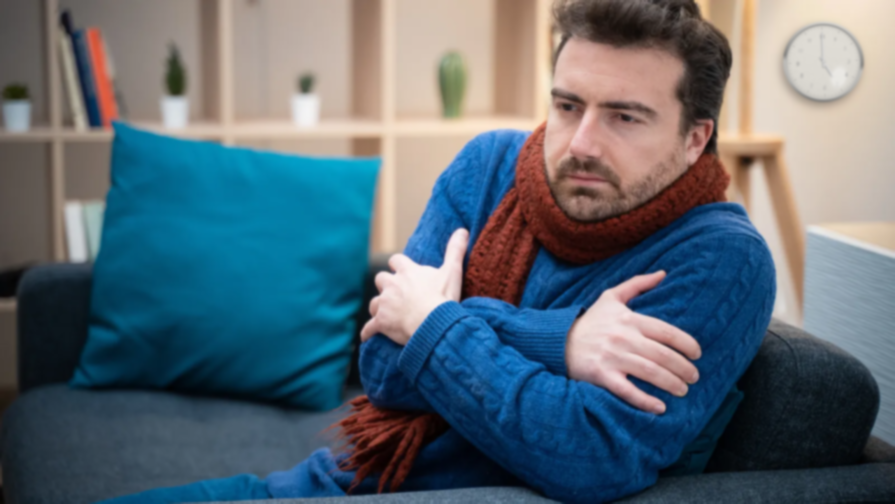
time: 5:00
